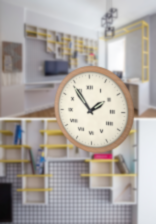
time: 1:54
